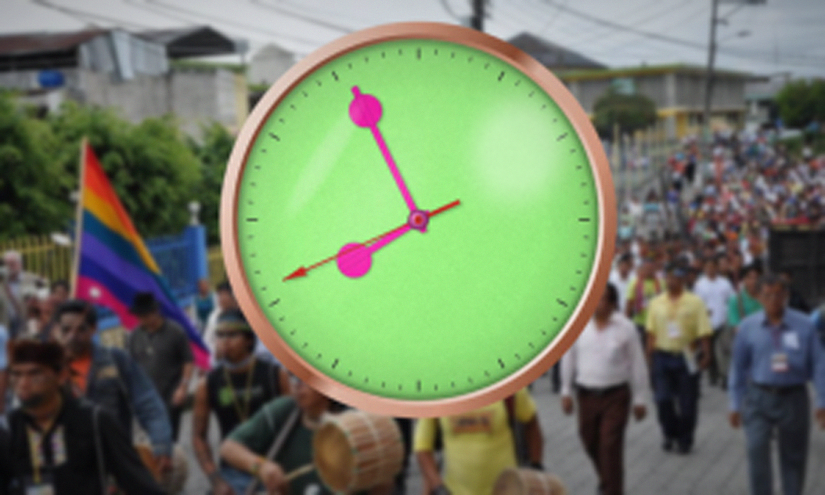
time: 7:55:41
